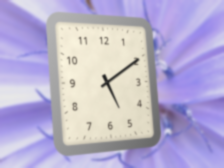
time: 5:10
